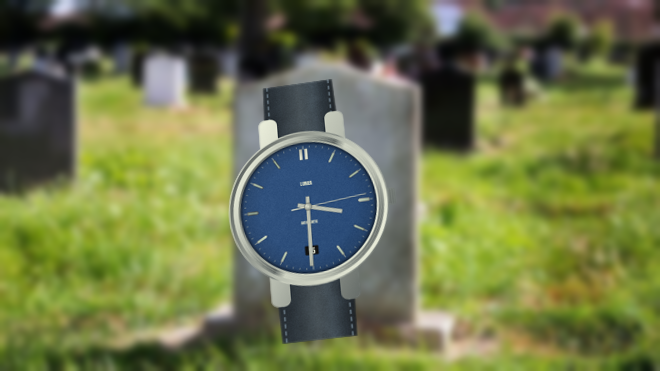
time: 3:30:14
